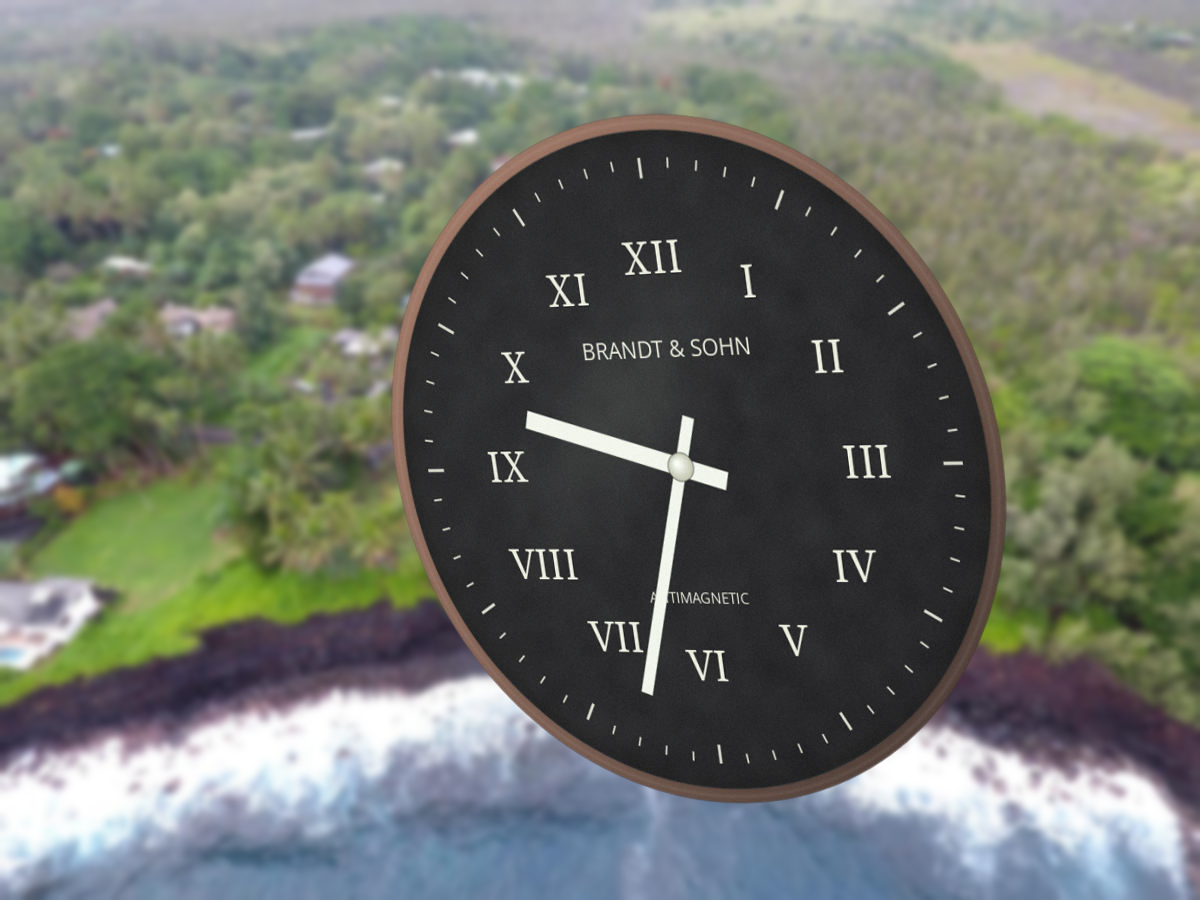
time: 9:33
